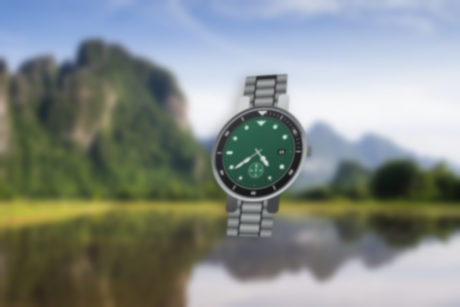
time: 4:39
